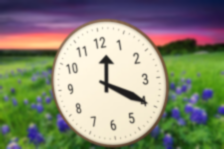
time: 12:20
